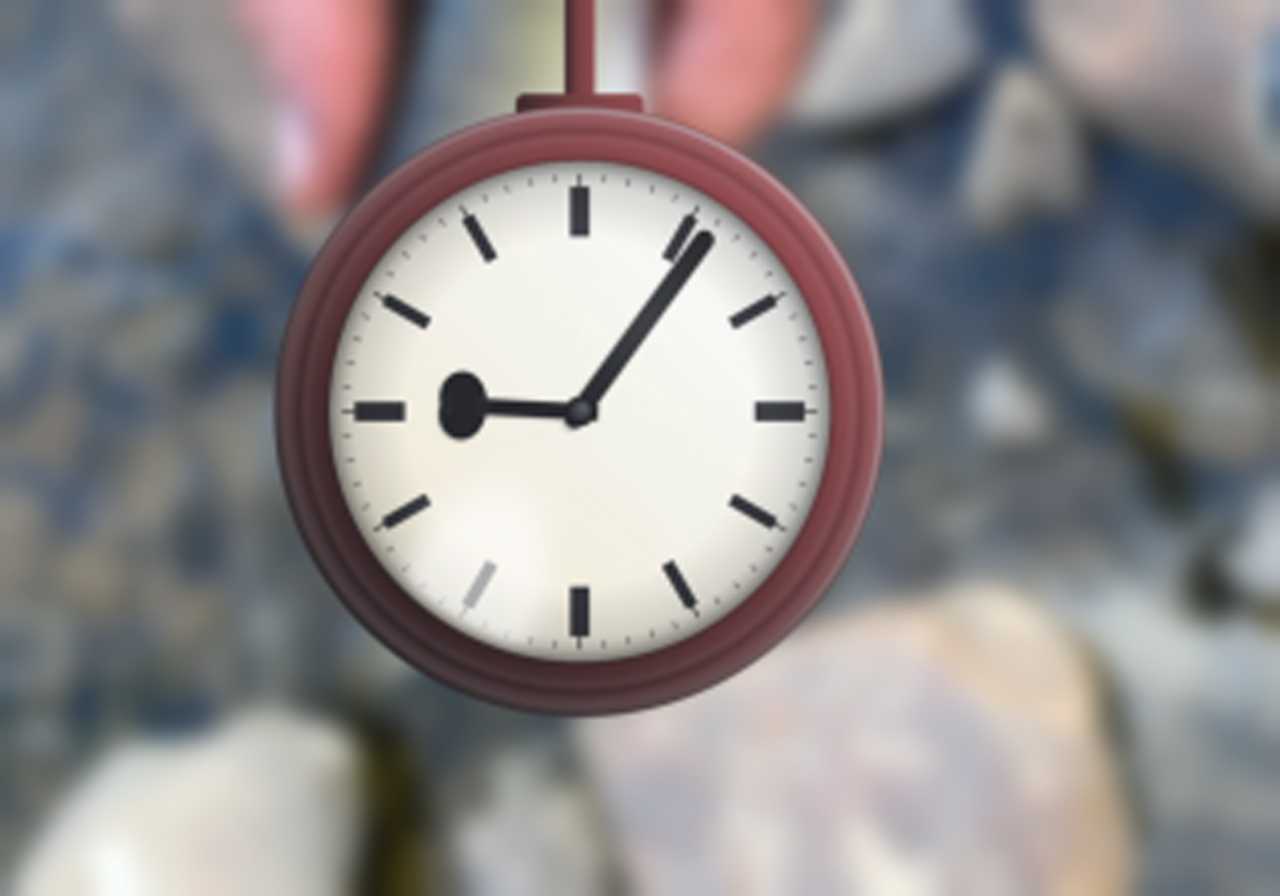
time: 9:06
